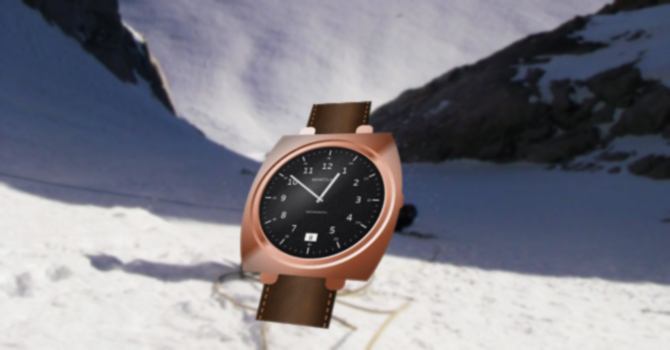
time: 12:51
